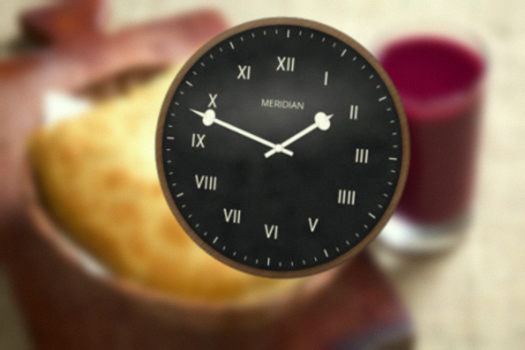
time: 1:48
